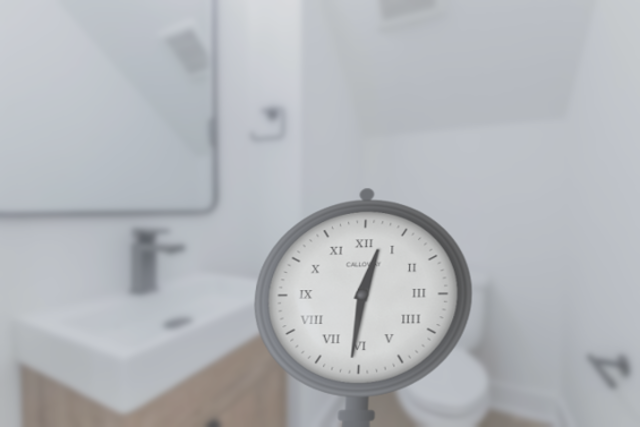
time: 12:31
